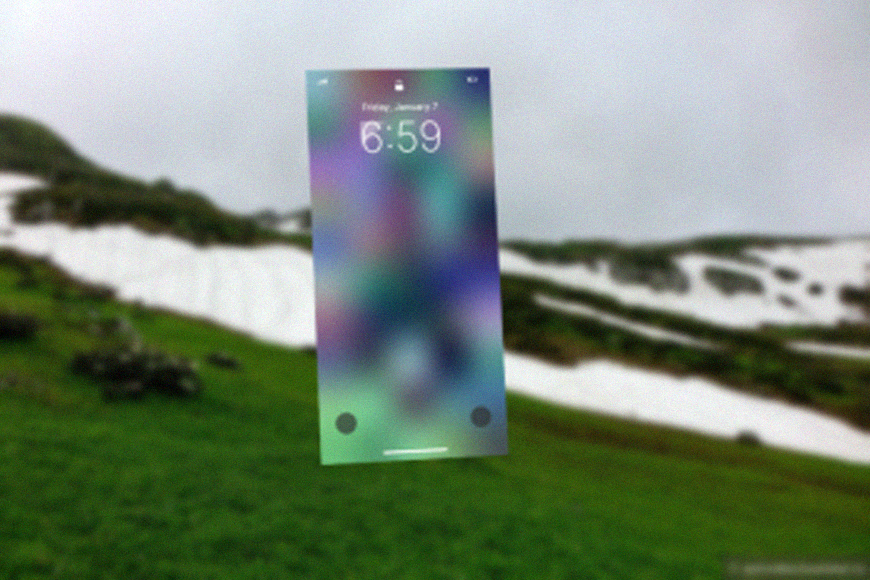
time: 6:59
